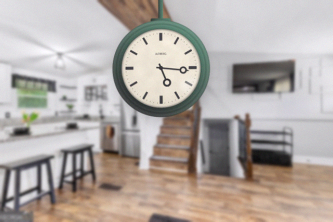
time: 5:16
